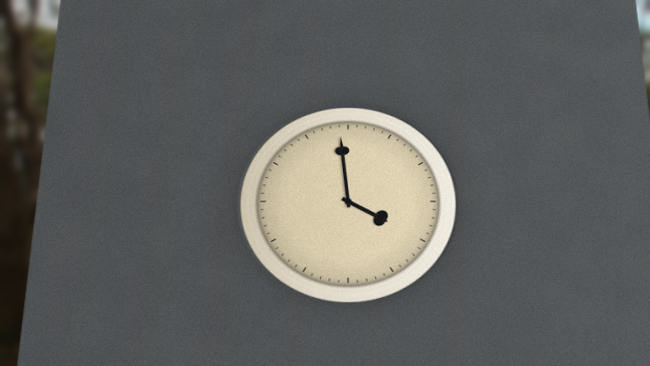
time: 3:59
